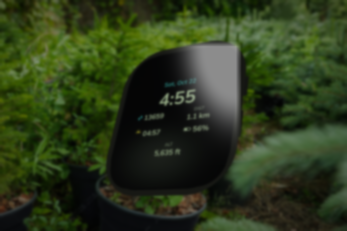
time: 4:55
